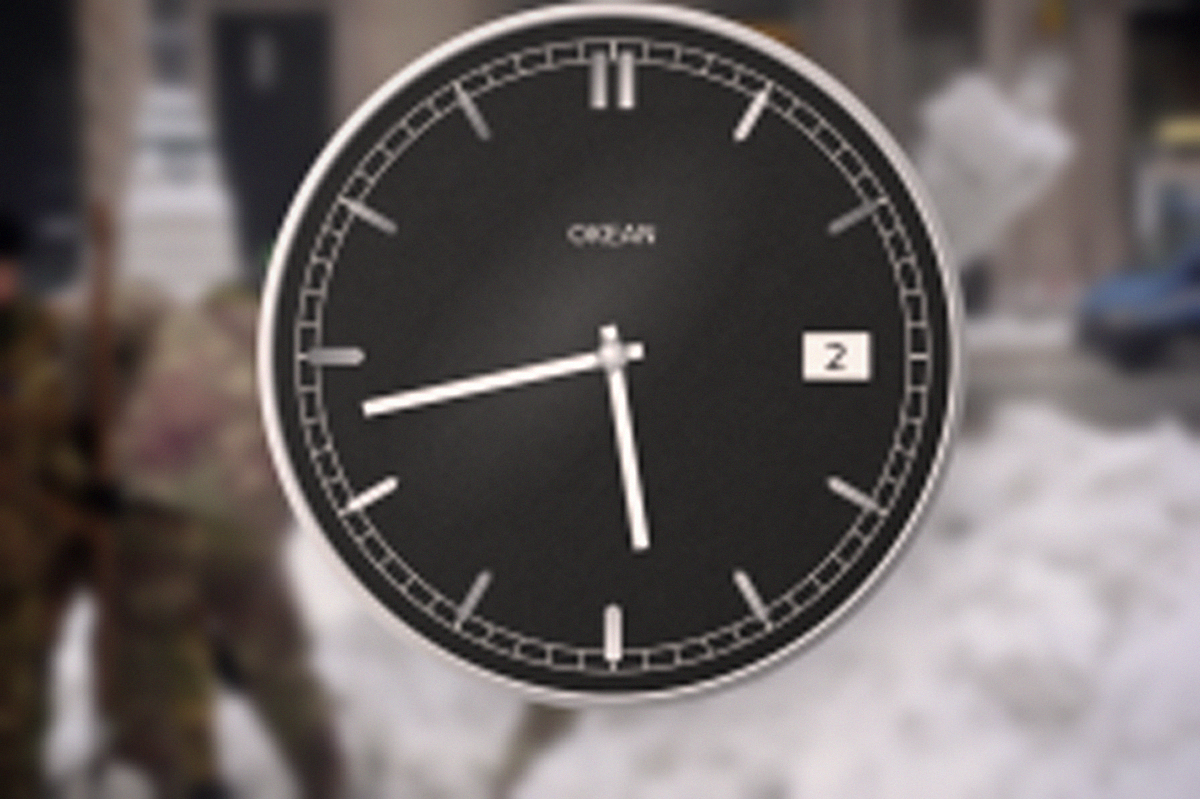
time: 5:43
